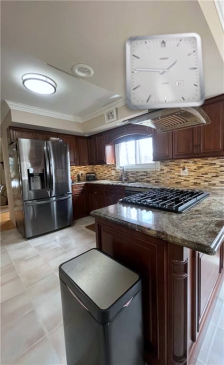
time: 1:46
